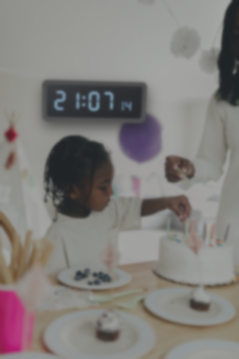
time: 21:07
